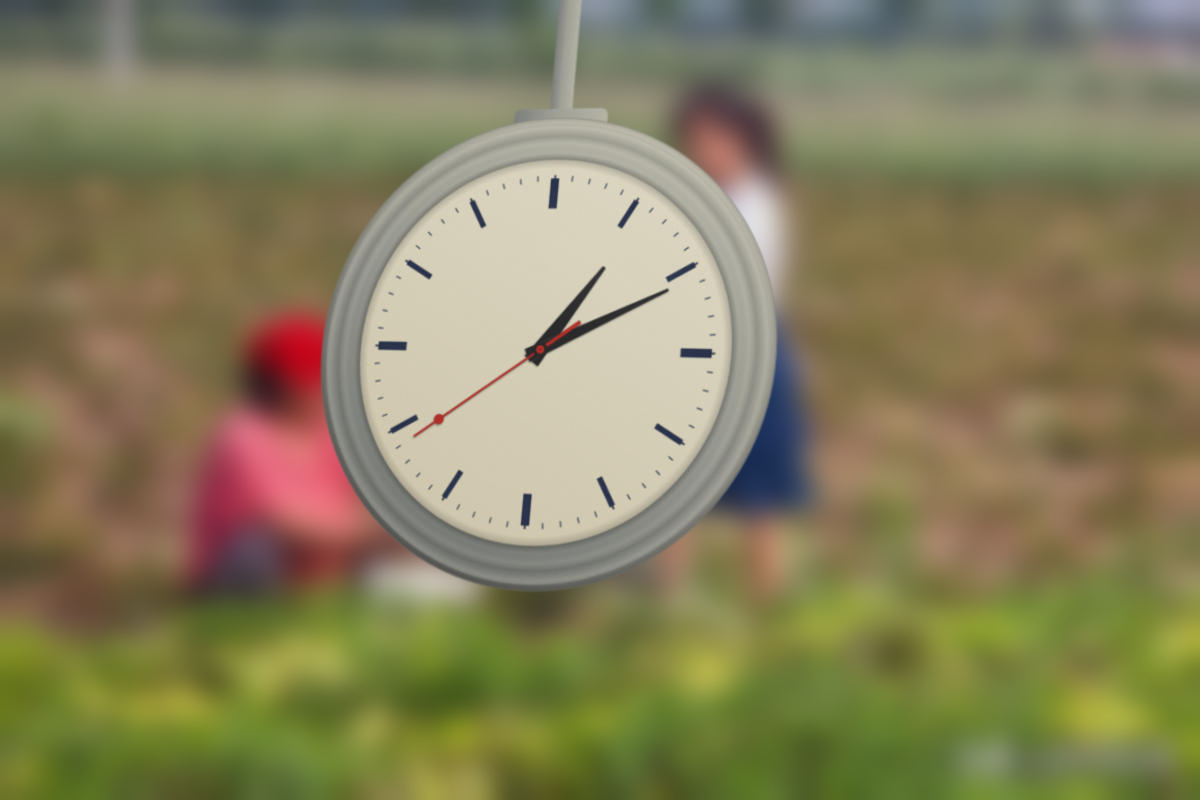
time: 1:10:39
